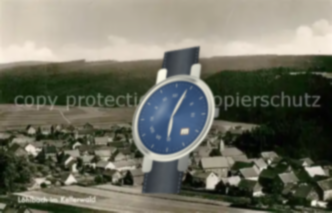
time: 6:04
